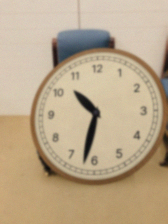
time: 10:32
